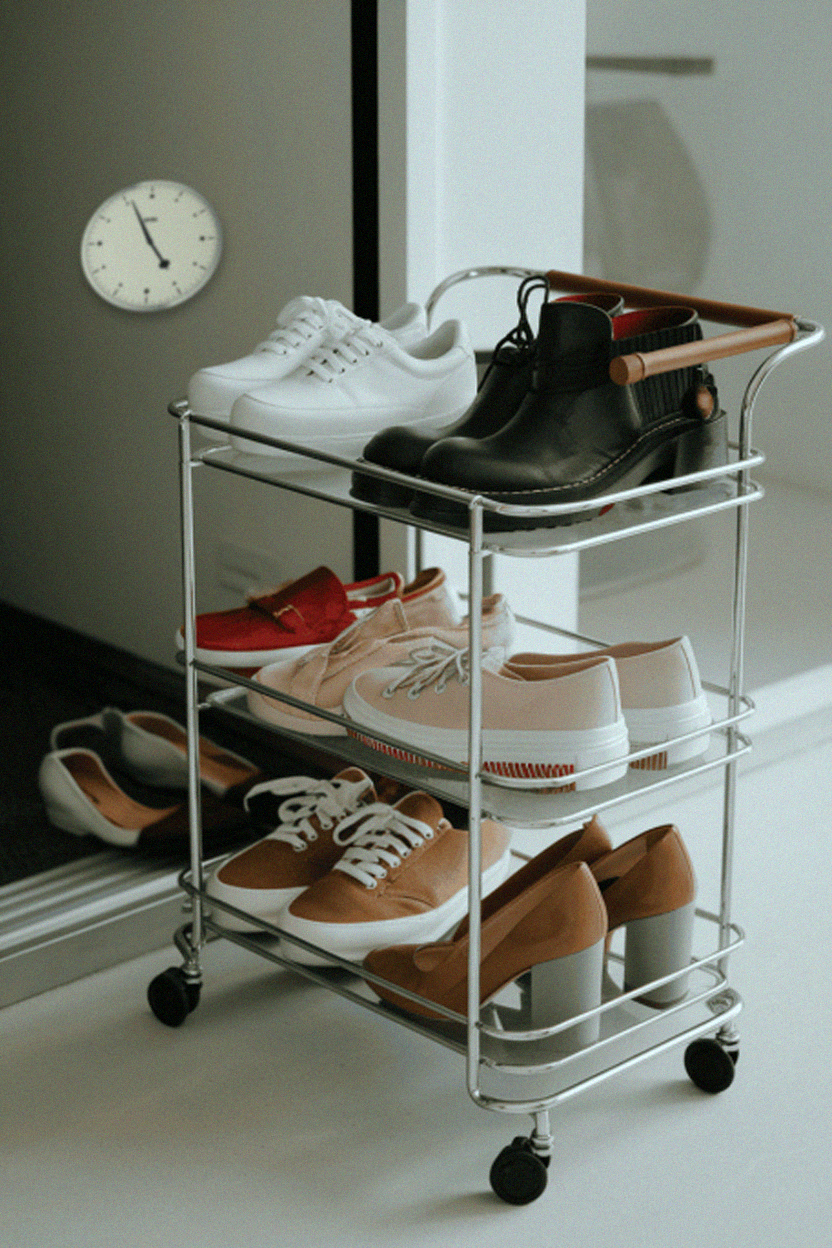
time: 4:56
